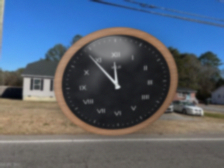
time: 11:54
